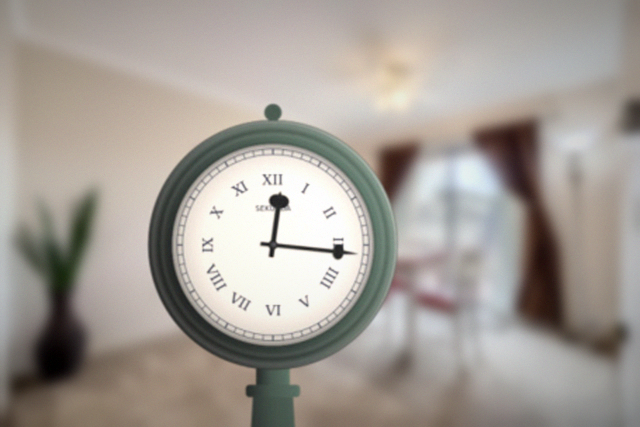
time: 12:16
